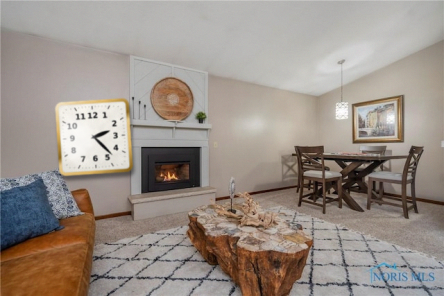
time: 2:23
